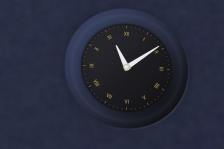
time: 11:09
